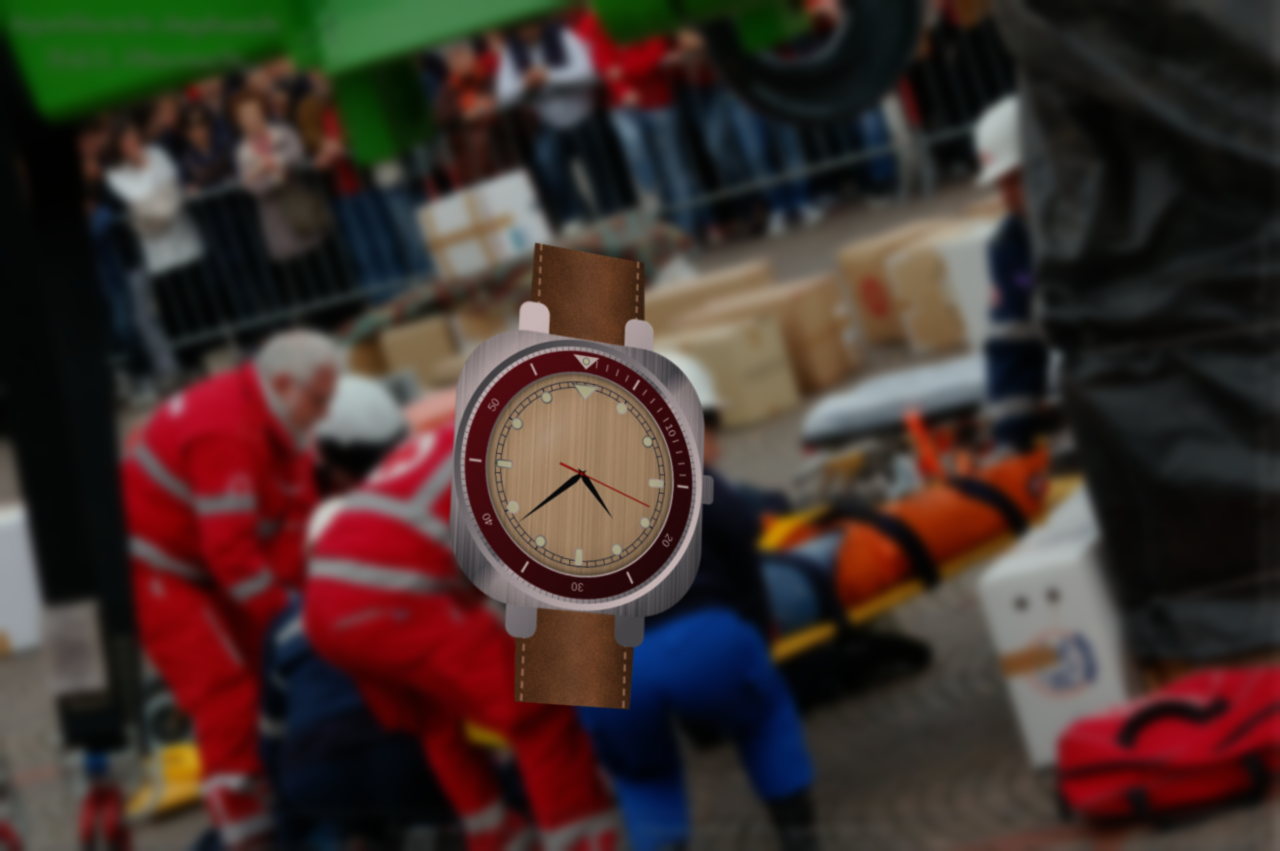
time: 4:38:18
